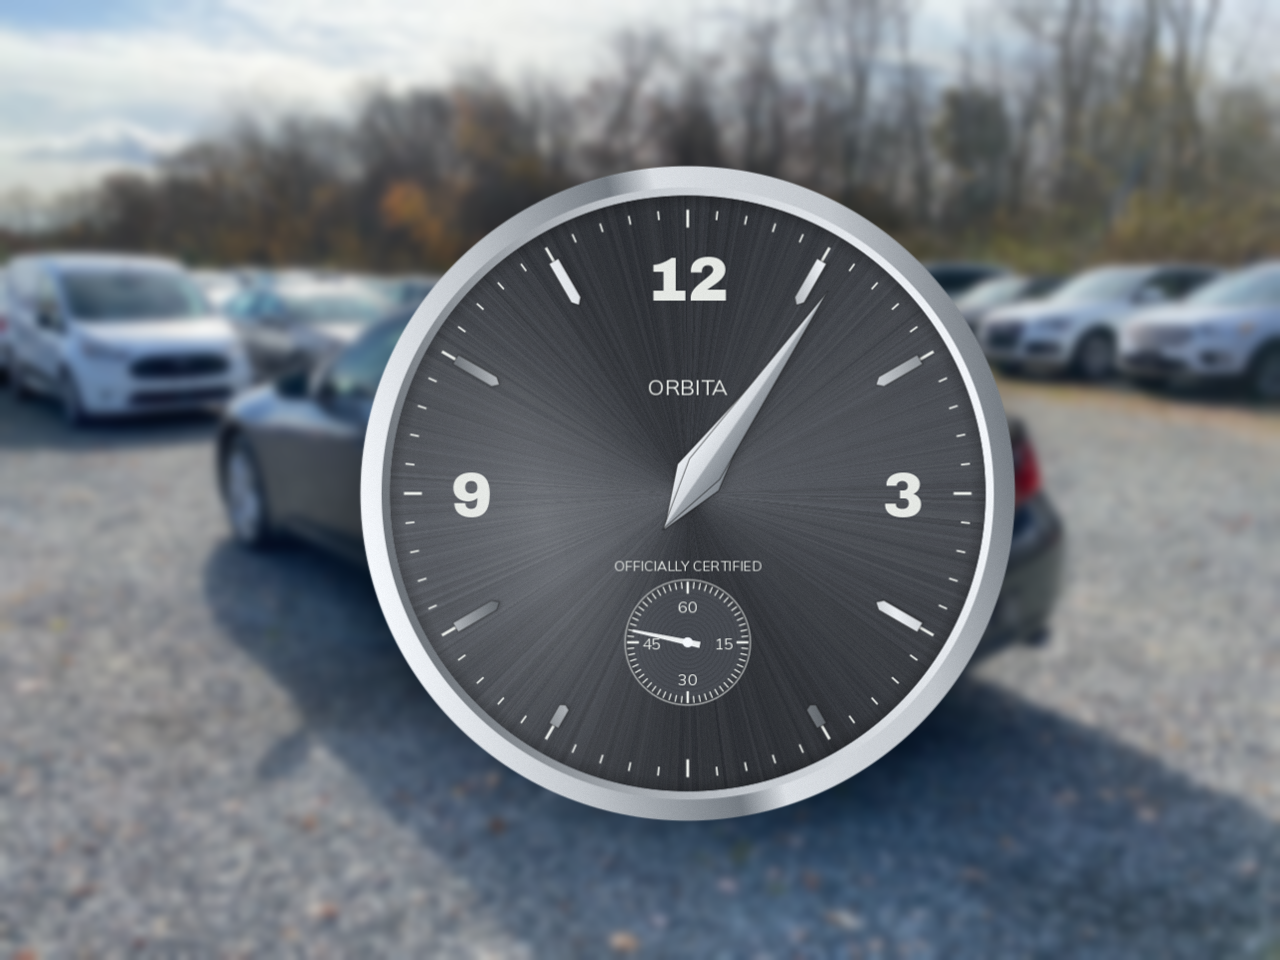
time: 1:05:47
